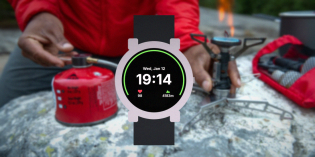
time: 19:14
